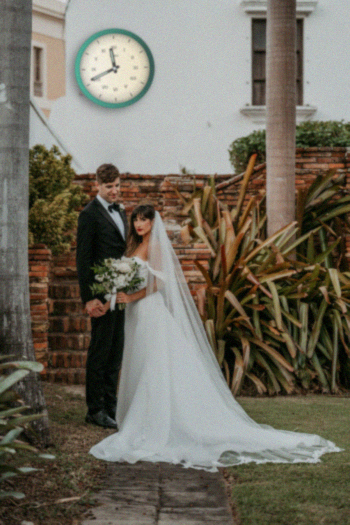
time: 11:41
